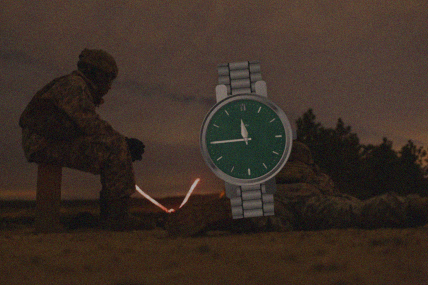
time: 11:45
